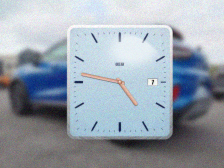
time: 4:47
